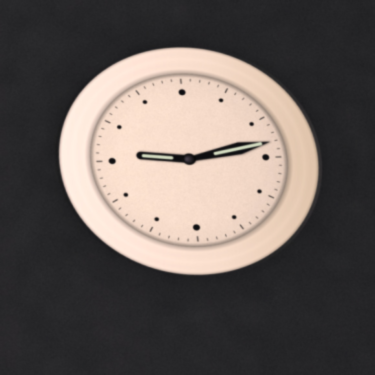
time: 9:13
